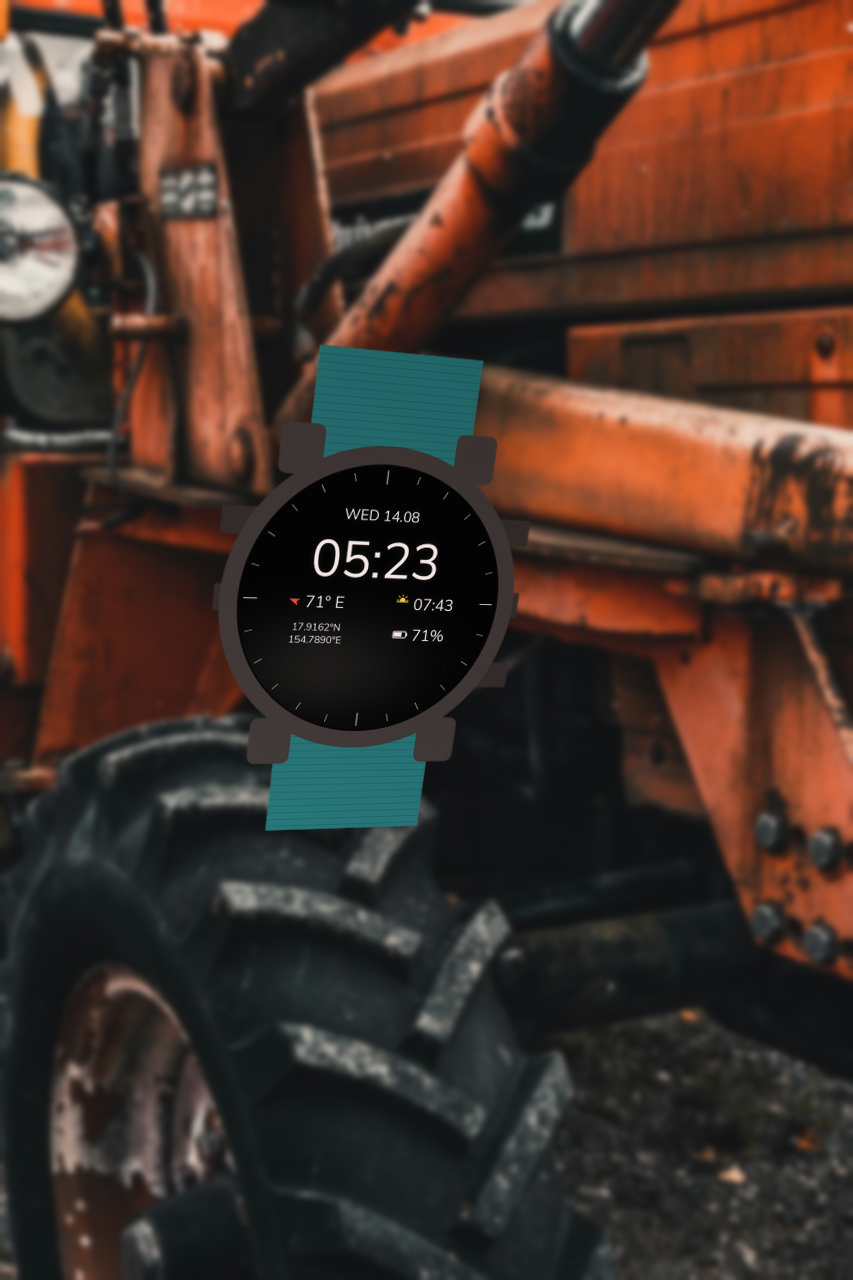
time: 5:23
